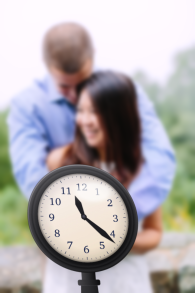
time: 11:22
